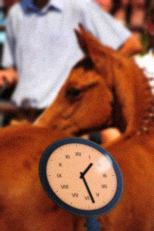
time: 1:28
